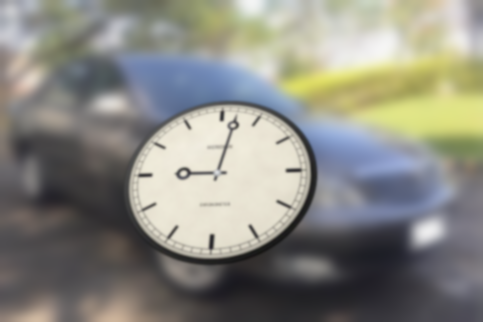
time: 9:02
